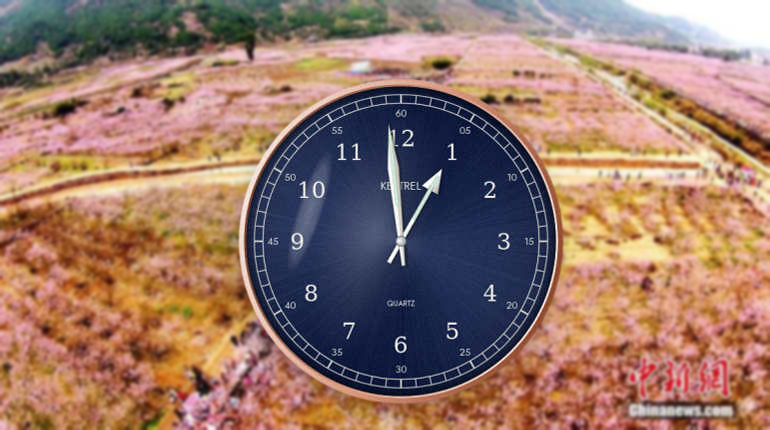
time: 12:59
